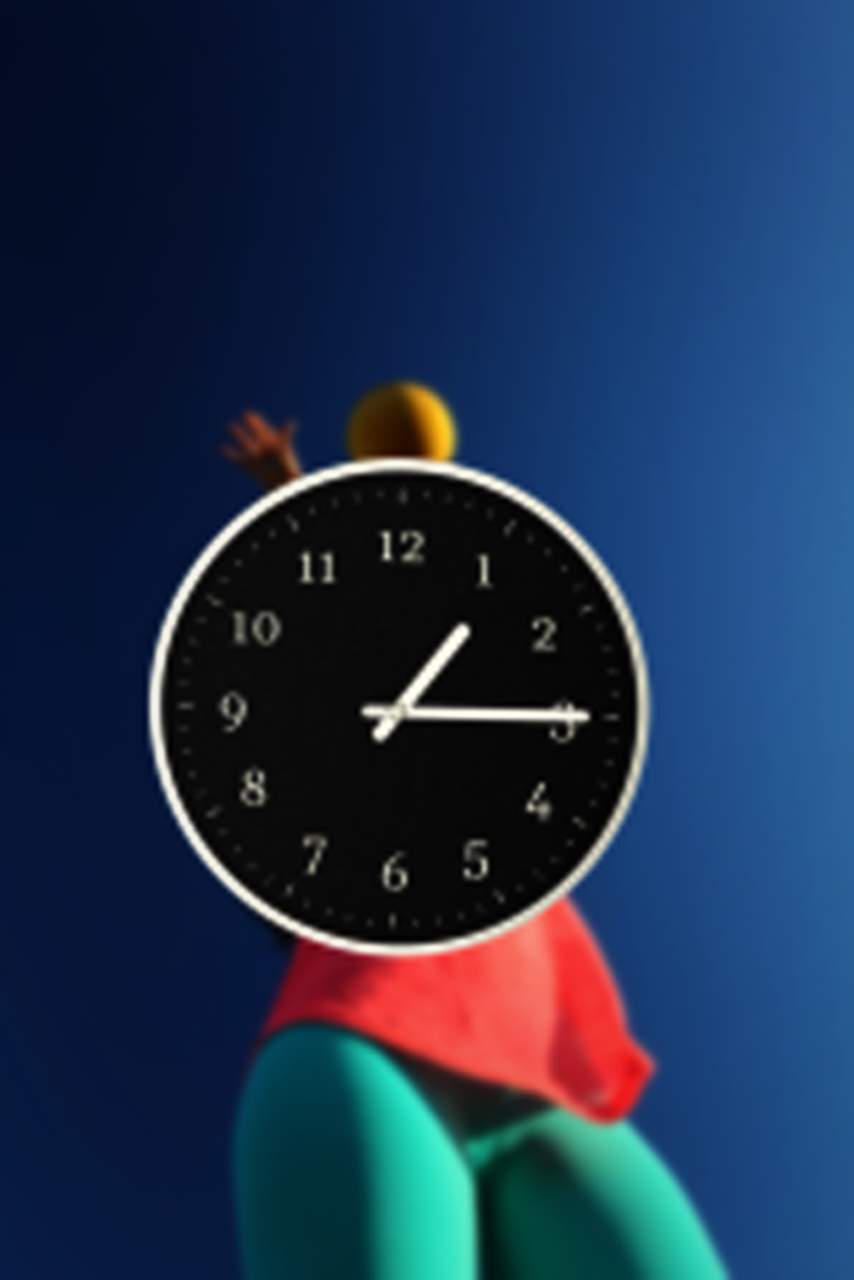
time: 1:15
